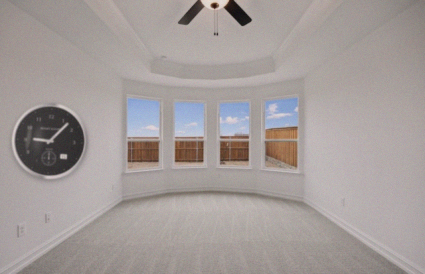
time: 9:07
